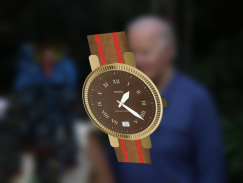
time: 1:22
